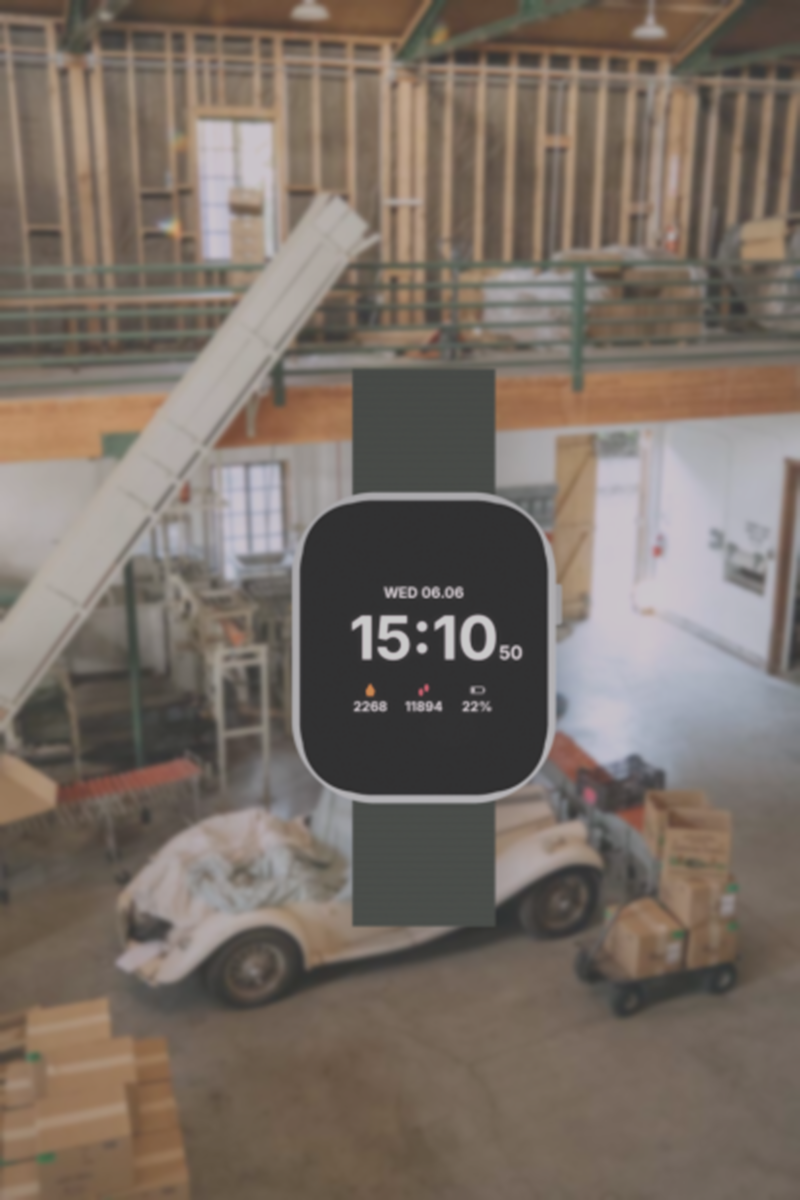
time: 15:10:50
